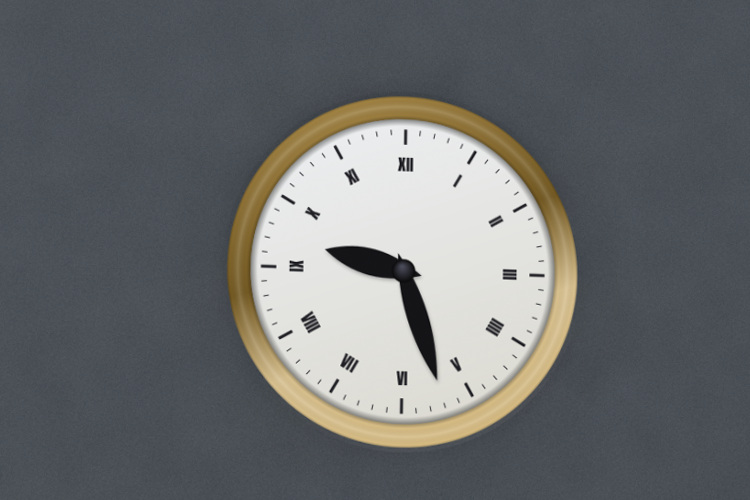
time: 9:27
